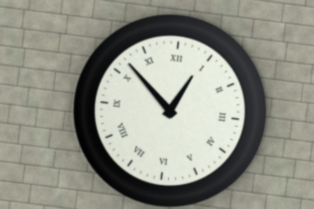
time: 12:52
